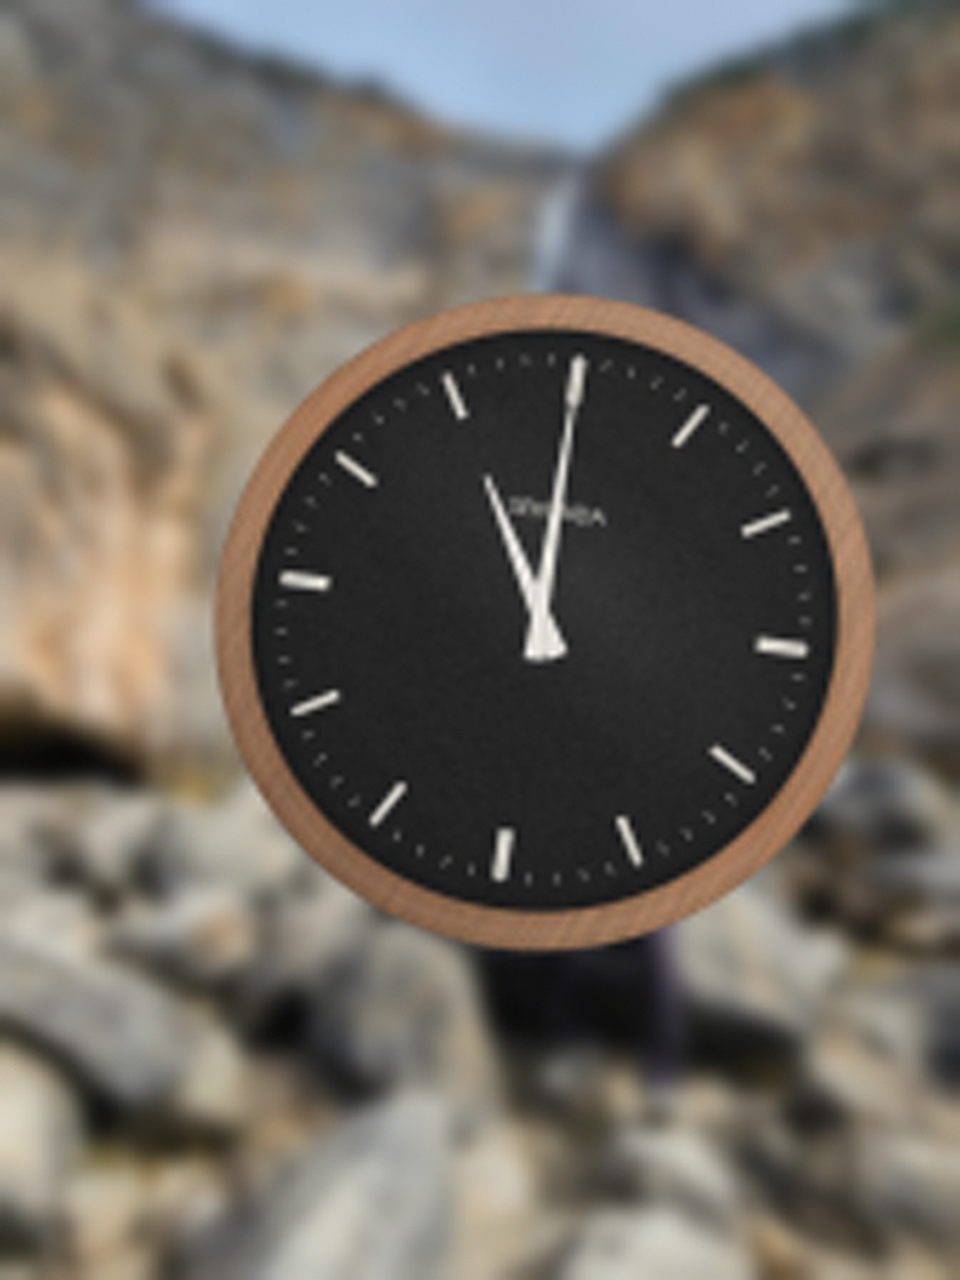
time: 11:00
